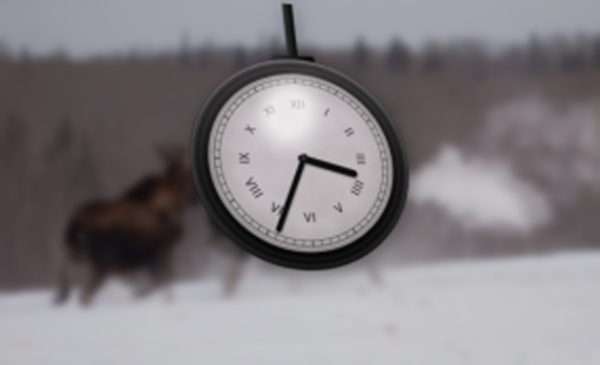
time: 3:34
